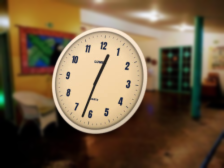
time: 12:32
